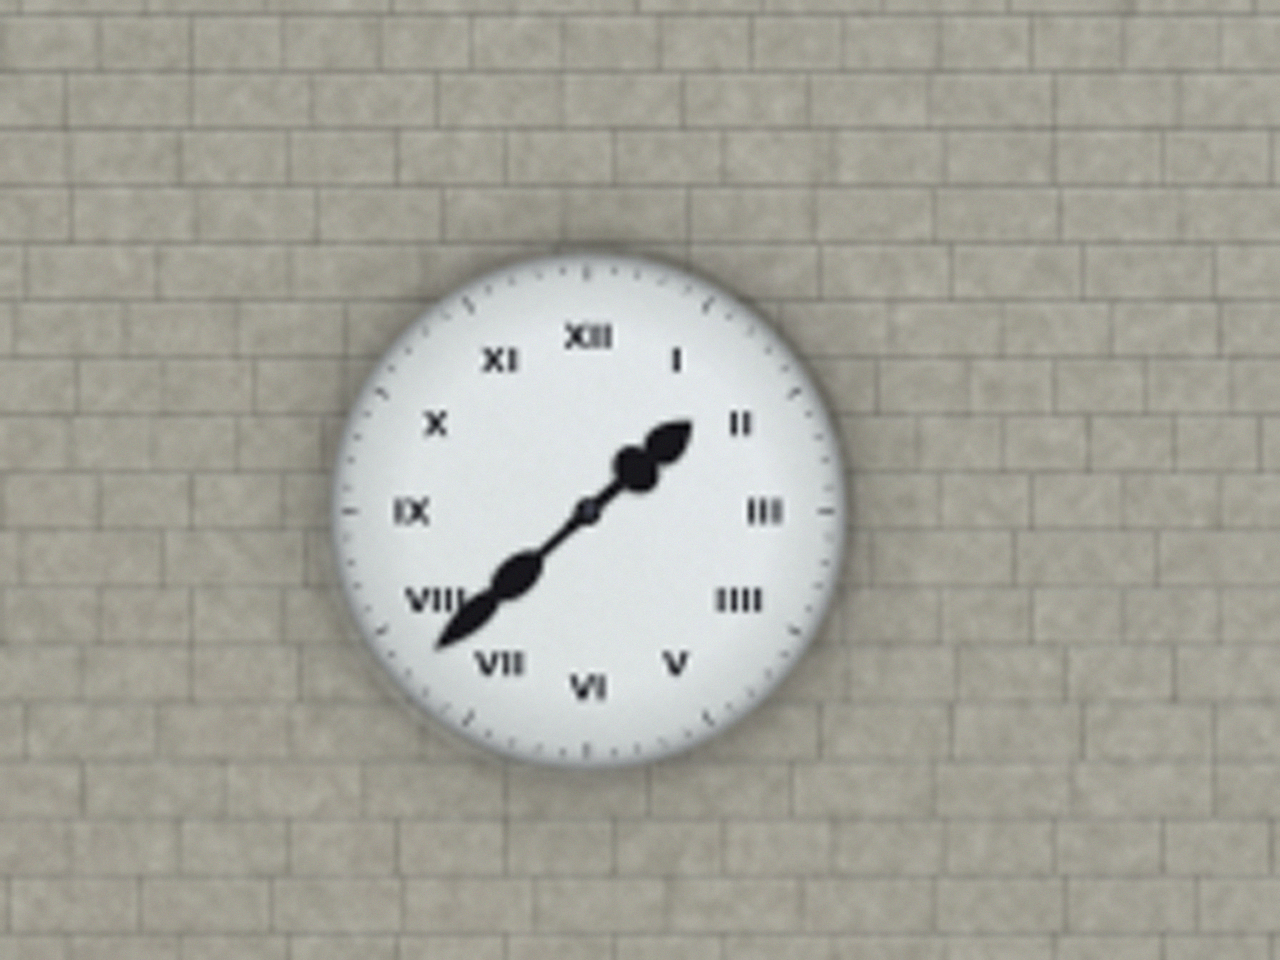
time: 1:38
